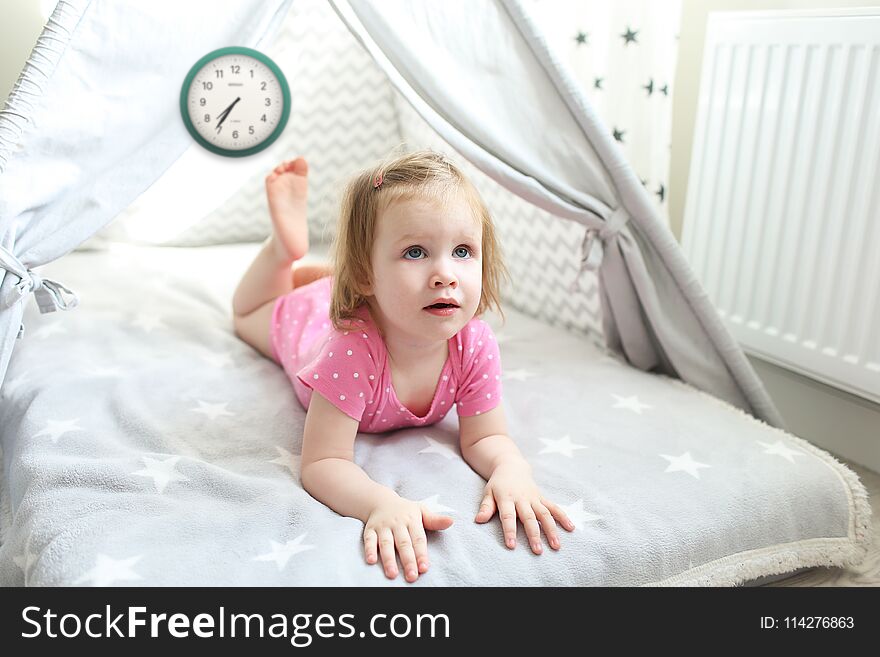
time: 7:36
